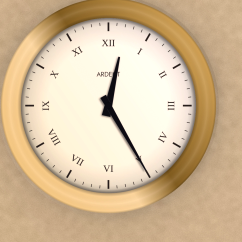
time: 12:25
